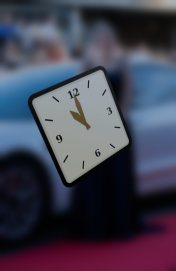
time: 11:00
